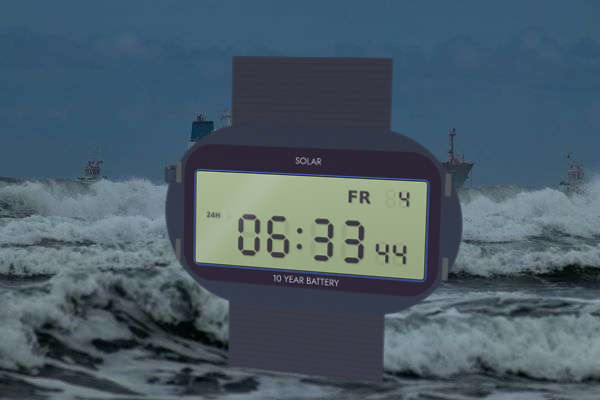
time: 6:33:44
